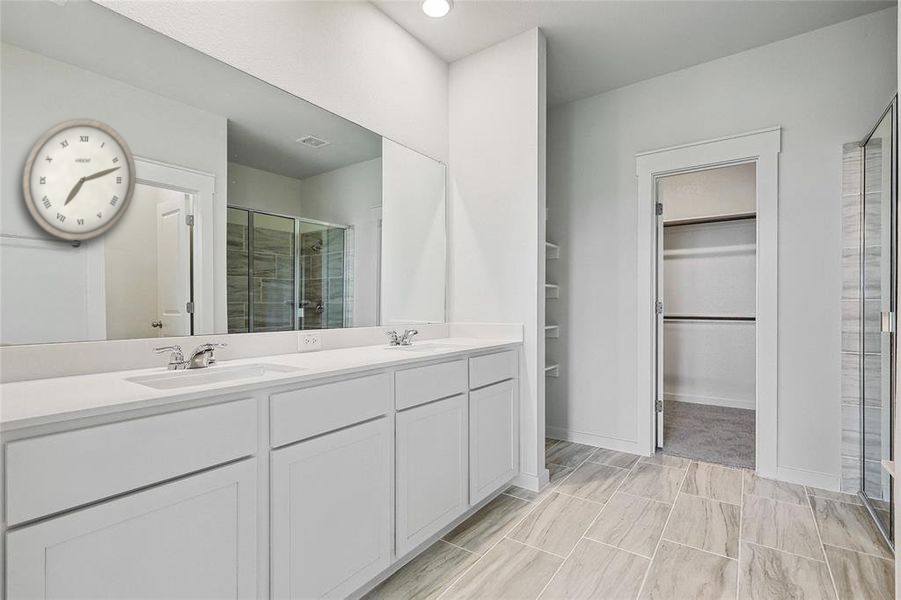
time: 7:12
